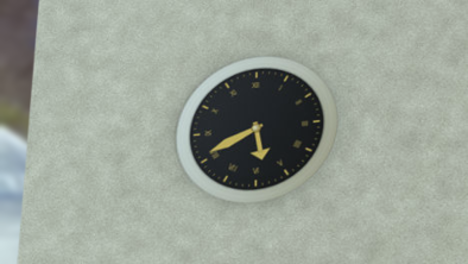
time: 5:41
